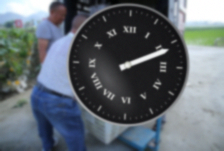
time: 2:11
